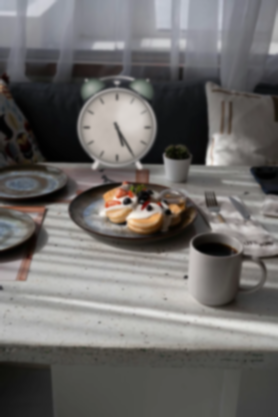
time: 5:25
